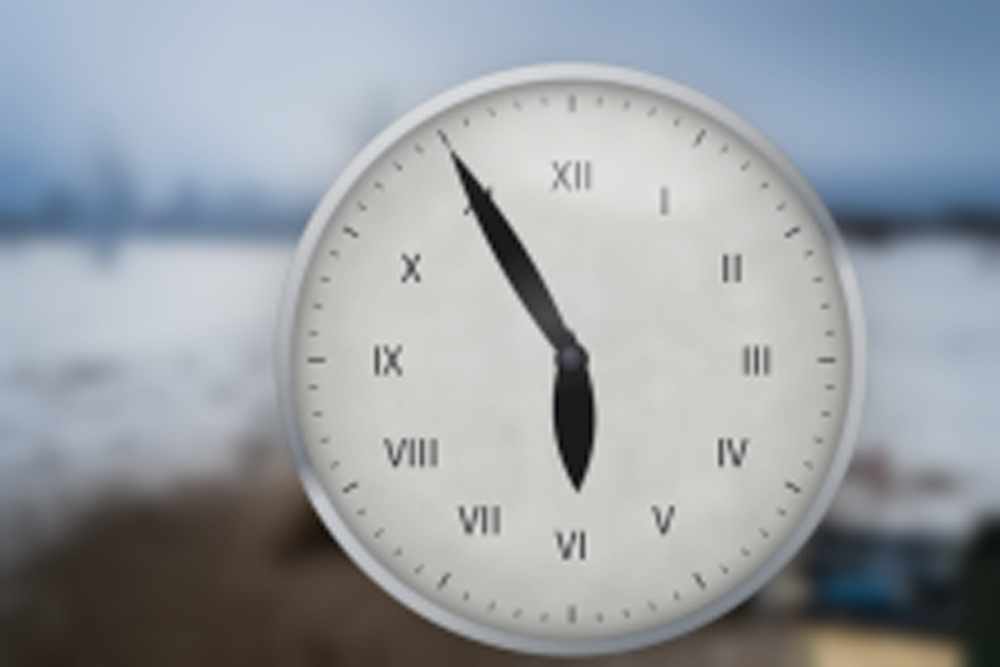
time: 5:55
